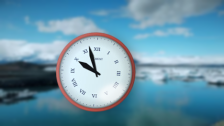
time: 9:57
